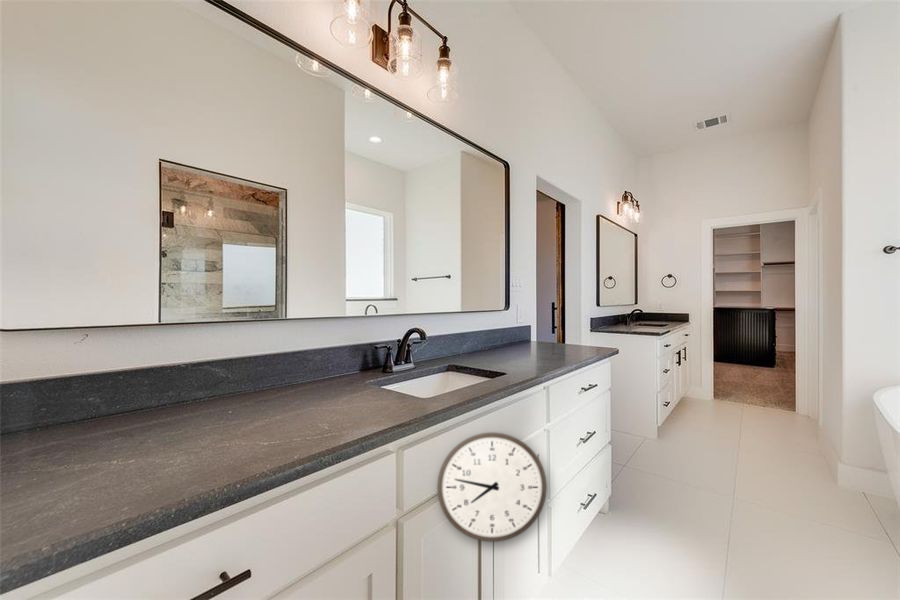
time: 7:47
